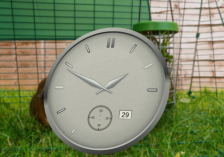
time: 1:49
